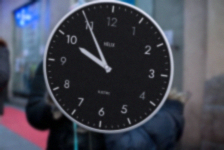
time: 9:55
